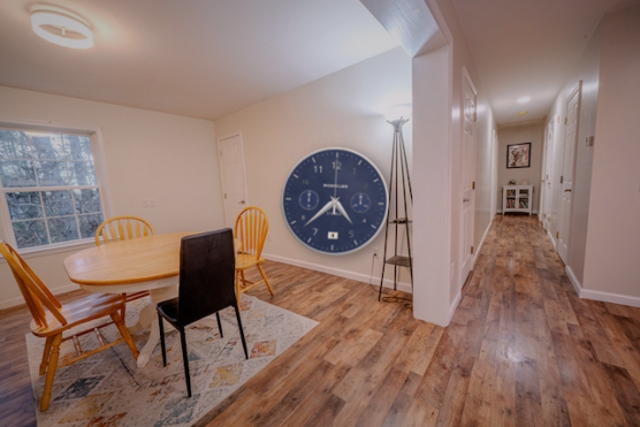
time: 4:38
